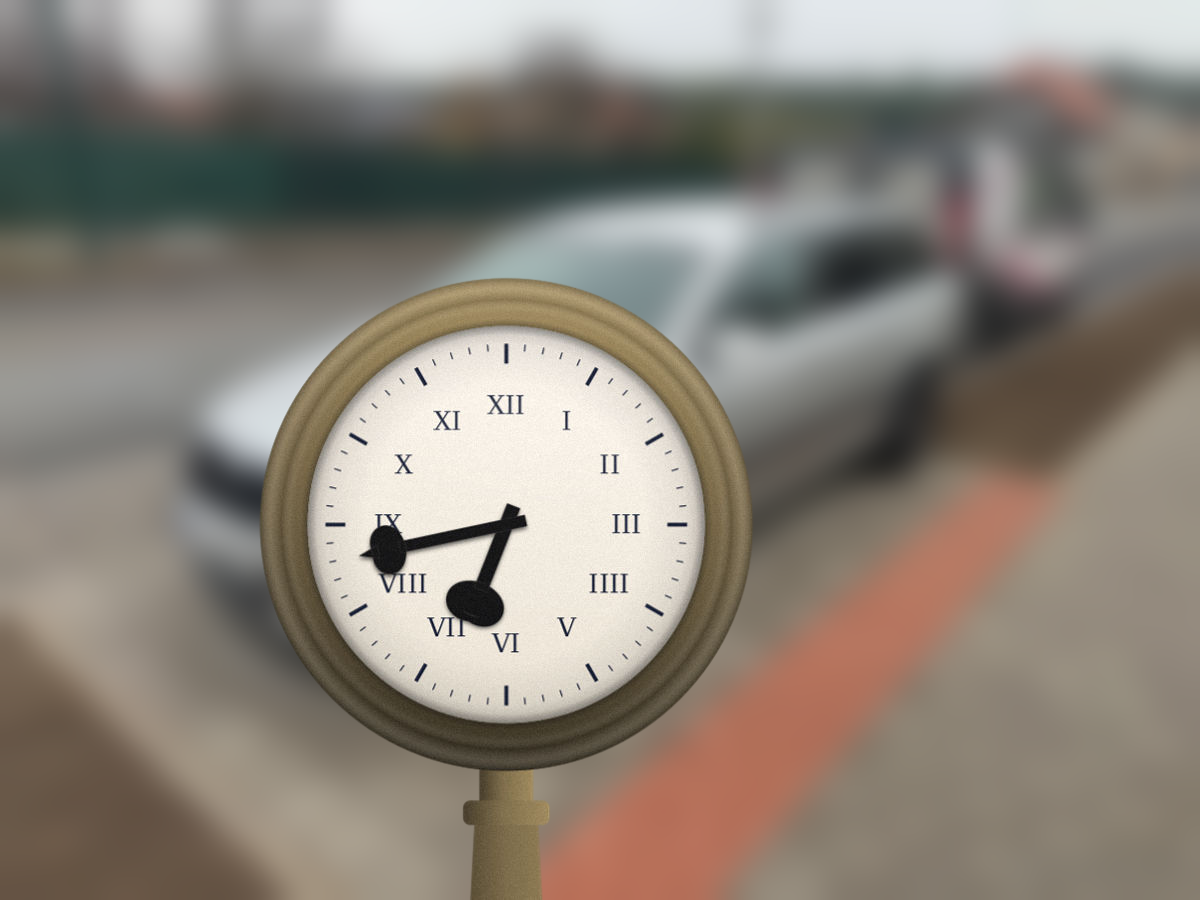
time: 6:43
